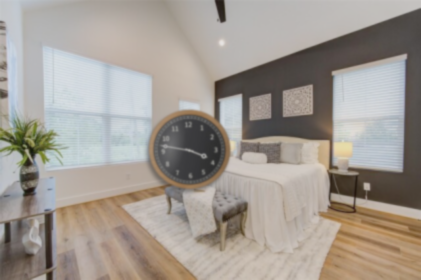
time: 3:47
